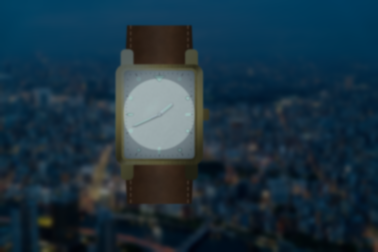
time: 1:41
